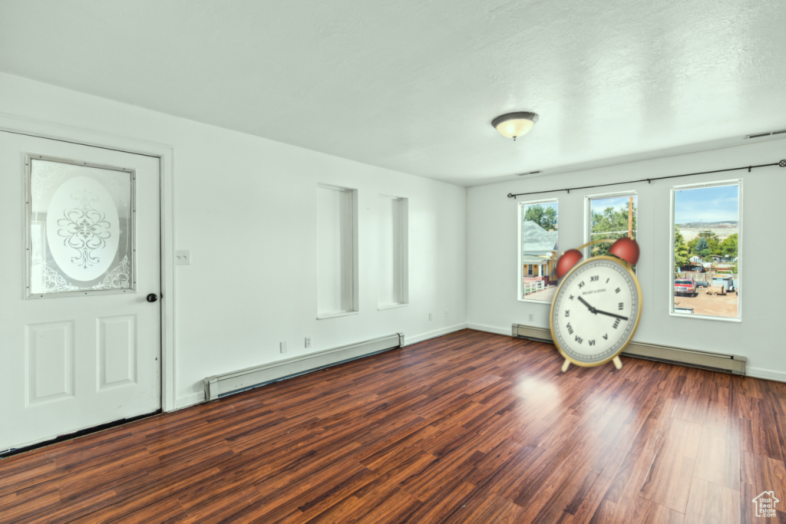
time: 10:18
